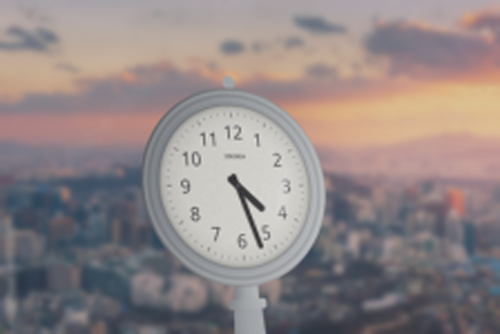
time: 4:27
